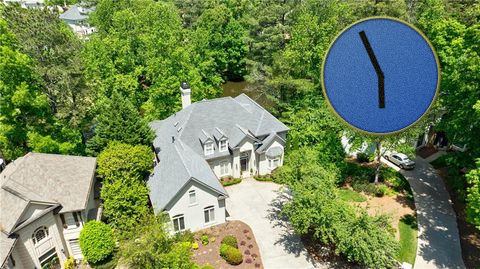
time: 5:56
